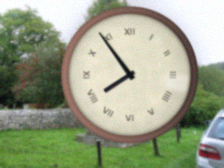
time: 7:54
